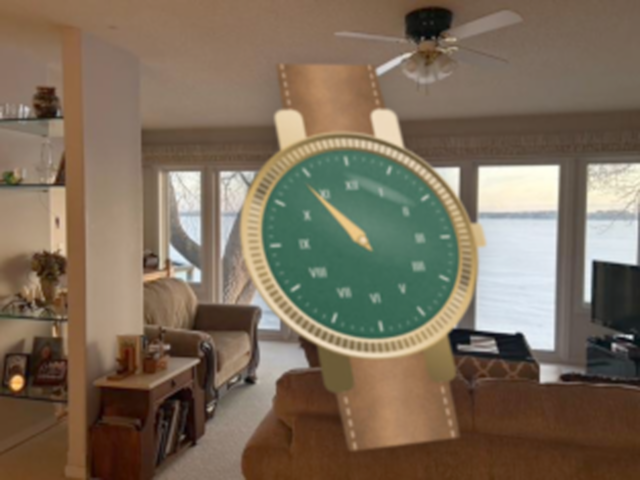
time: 10:54
